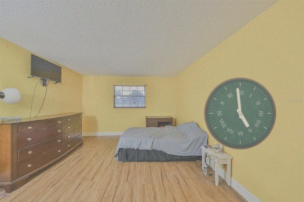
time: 4:59
